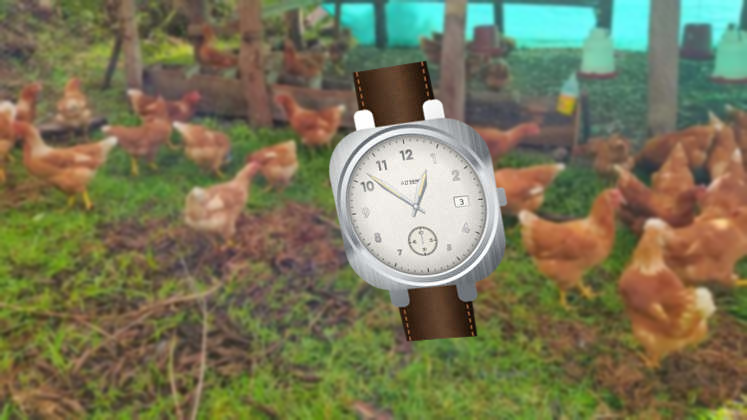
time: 12:52
